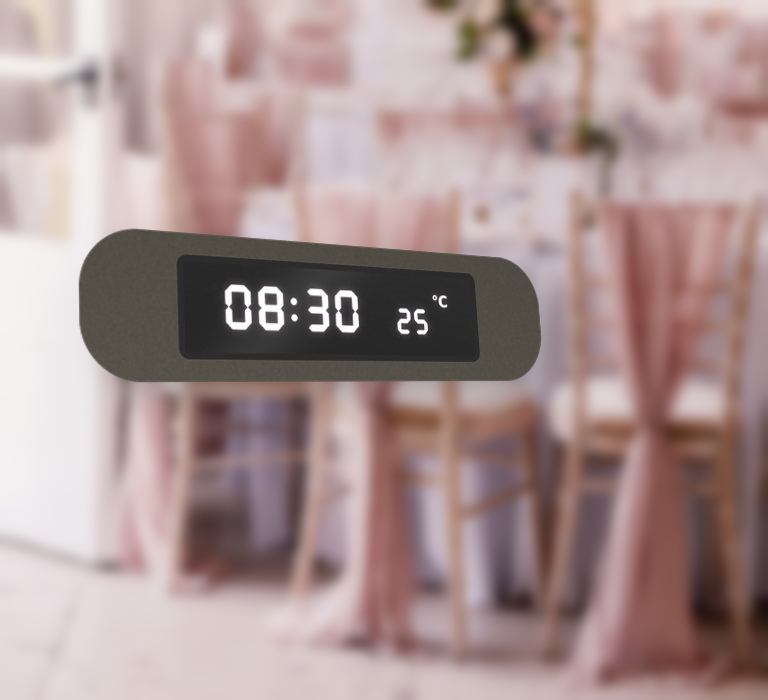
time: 8:30
